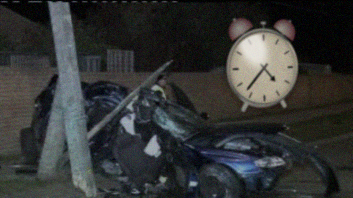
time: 4:37
